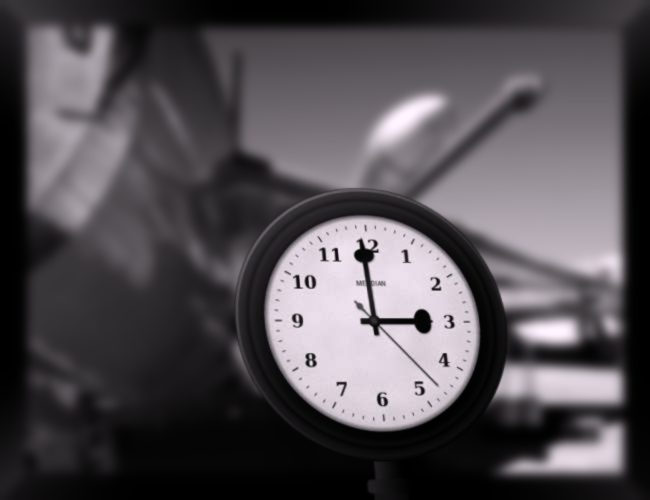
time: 2:59:23
